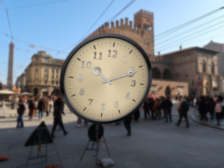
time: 10:11
